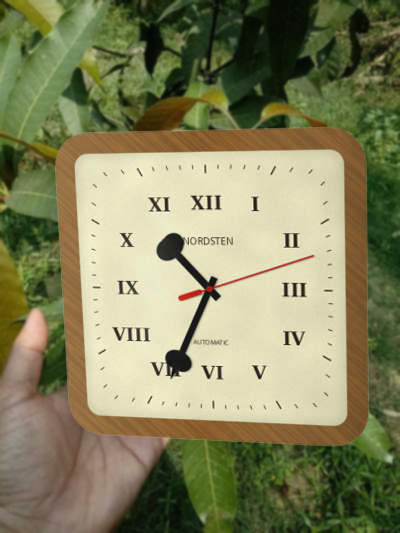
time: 10:34:12
